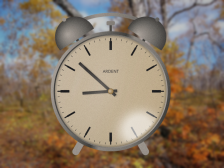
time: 8:52
